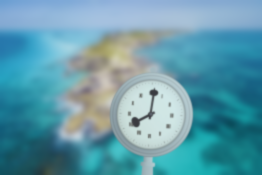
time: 8:01
